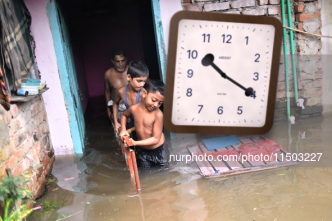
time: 10:20
